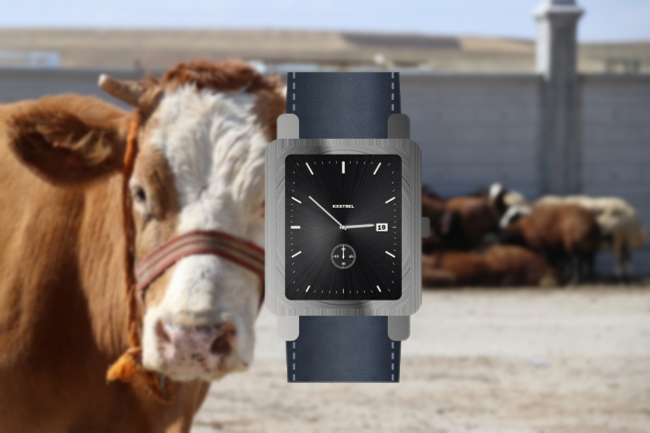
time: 2:52
